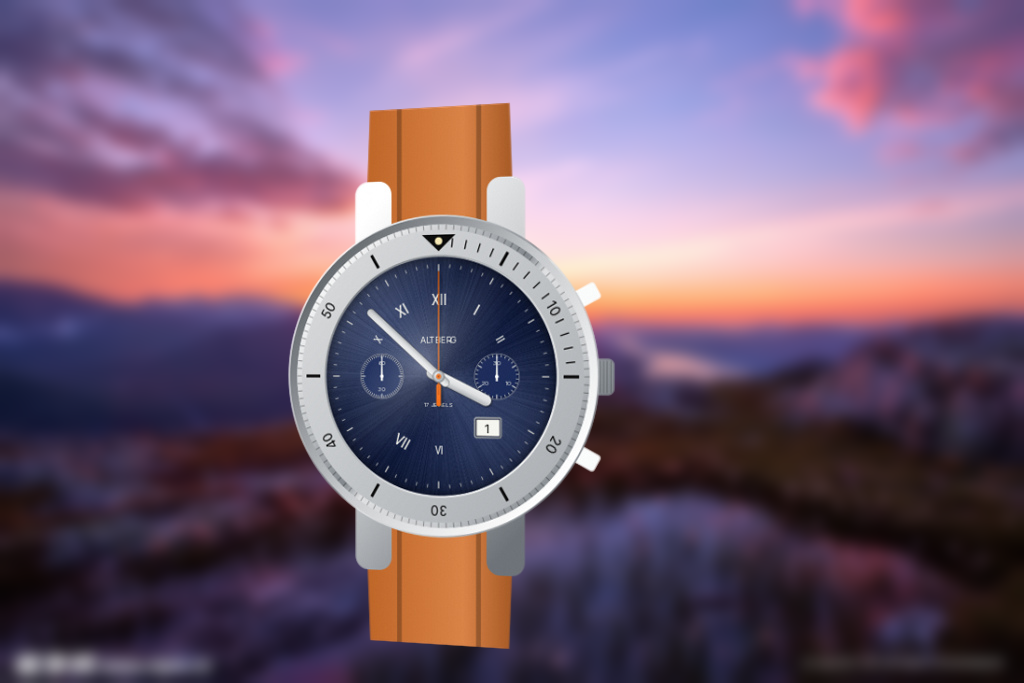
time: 3:52
